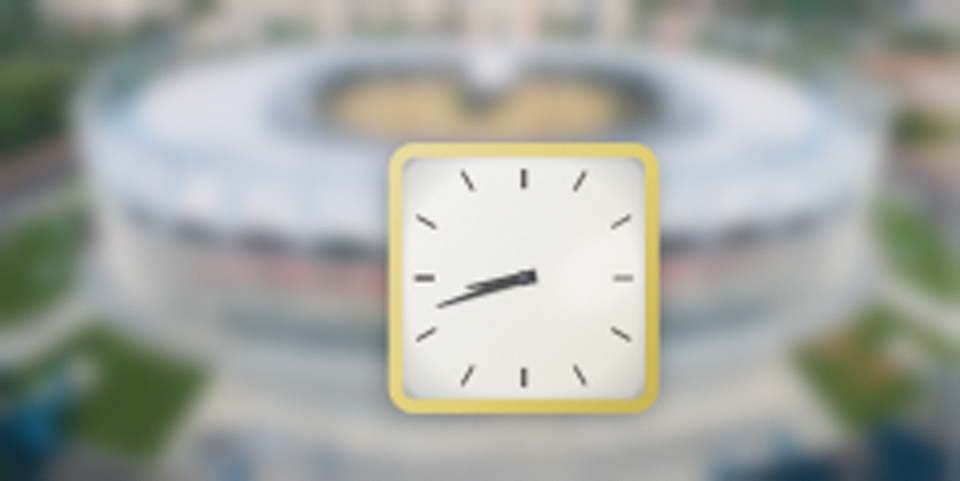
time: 8:42
